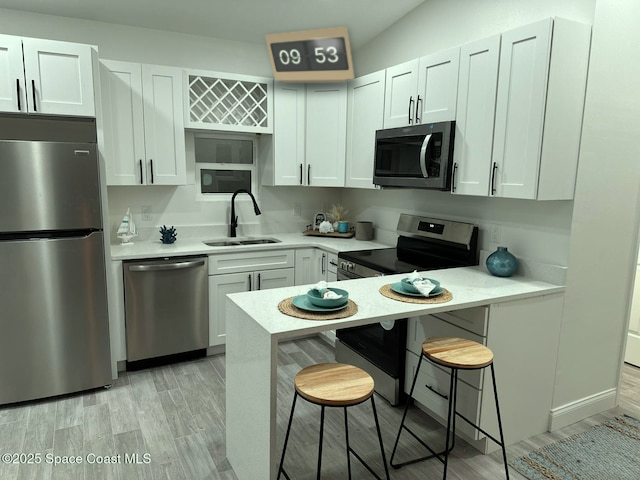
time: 9:53
